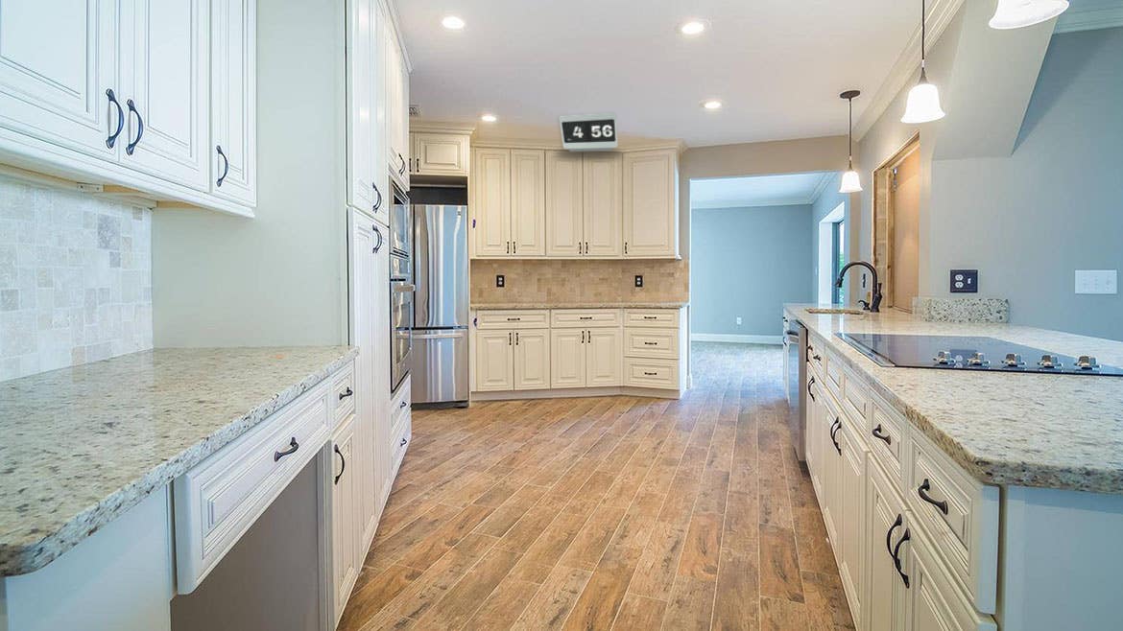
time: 4:56
